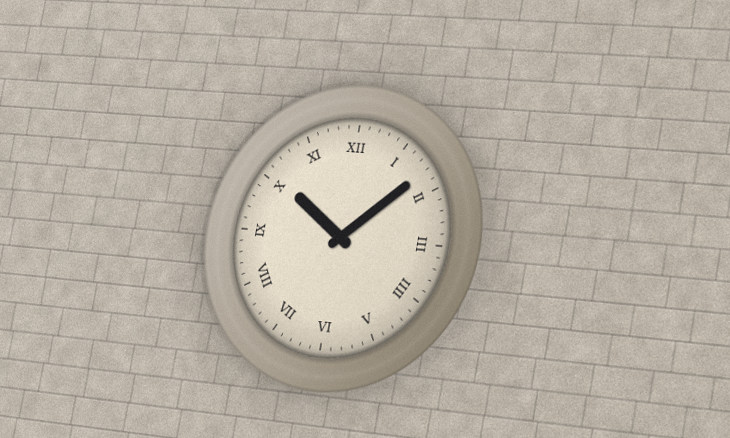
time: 10:08
